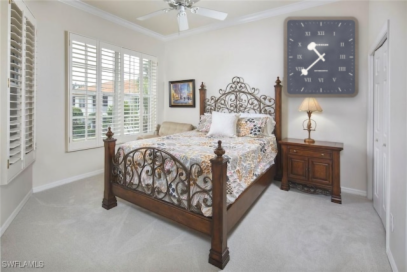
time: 10:38
